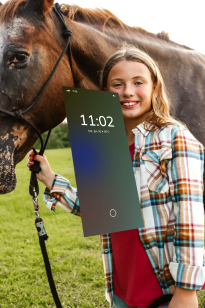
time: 11:02
